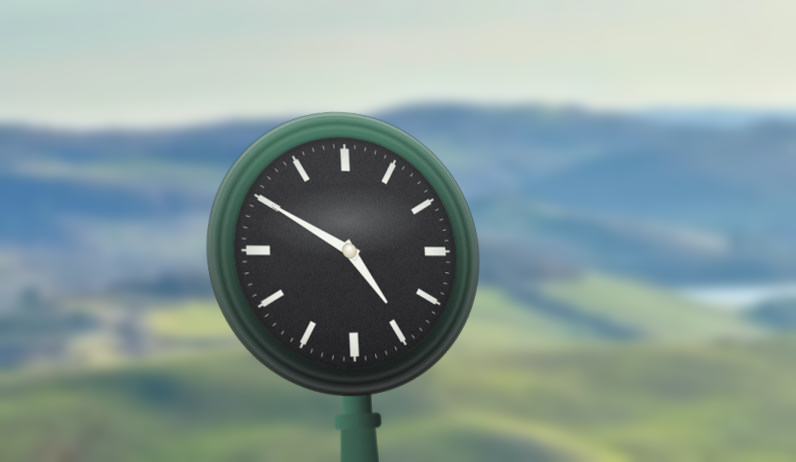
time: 4:50
